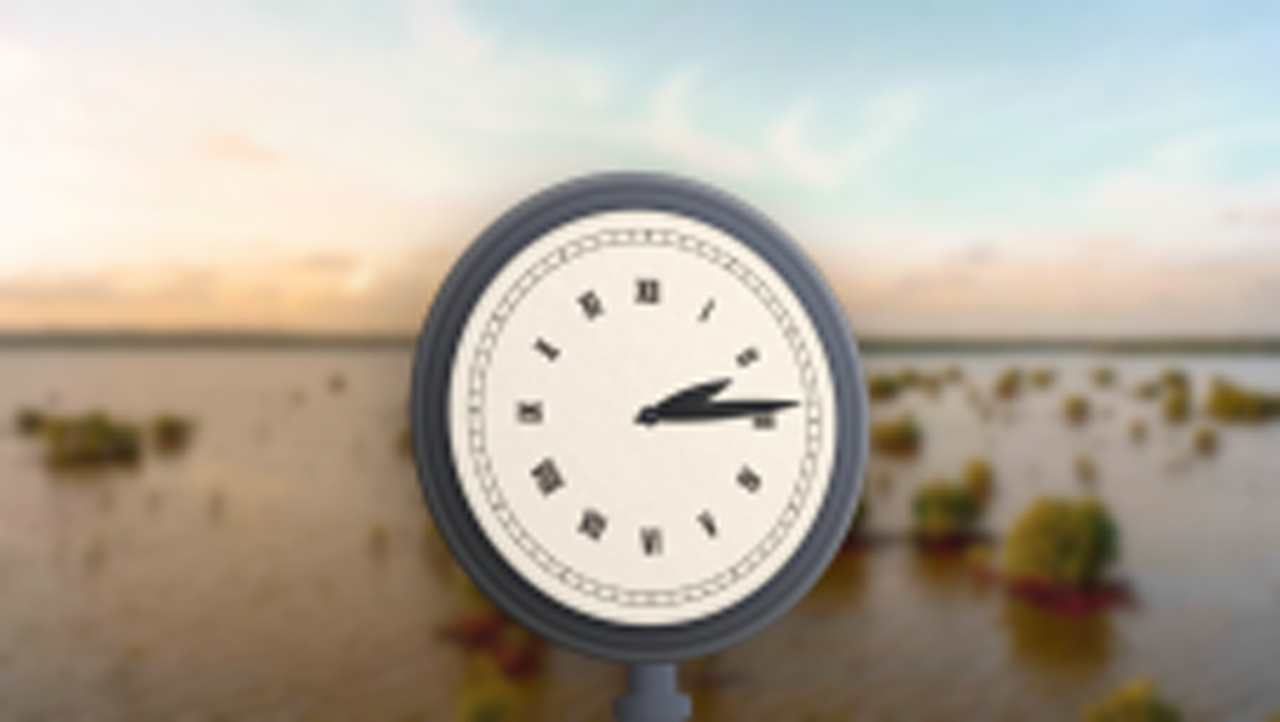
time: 2:14
